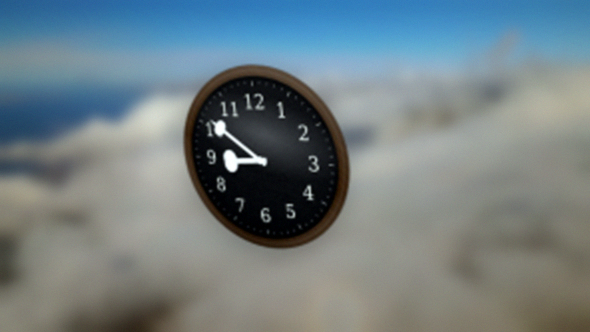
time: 8:51
